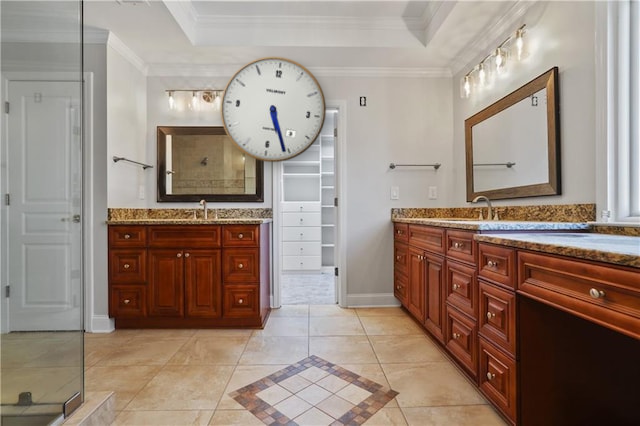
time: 5:26
